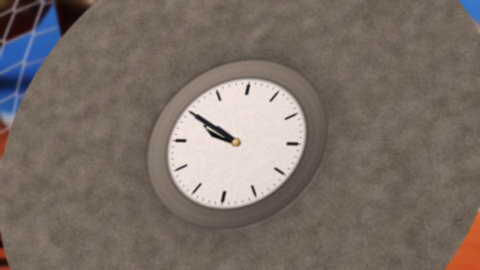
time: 9:50
